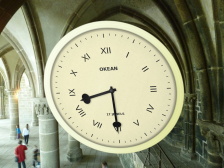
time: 8:30
